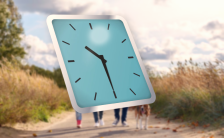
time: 10:30
